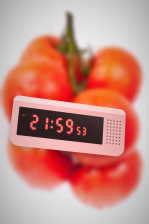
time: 21:59:53
